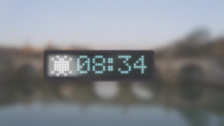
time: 8:34
